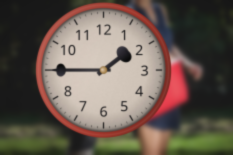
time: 1:45
